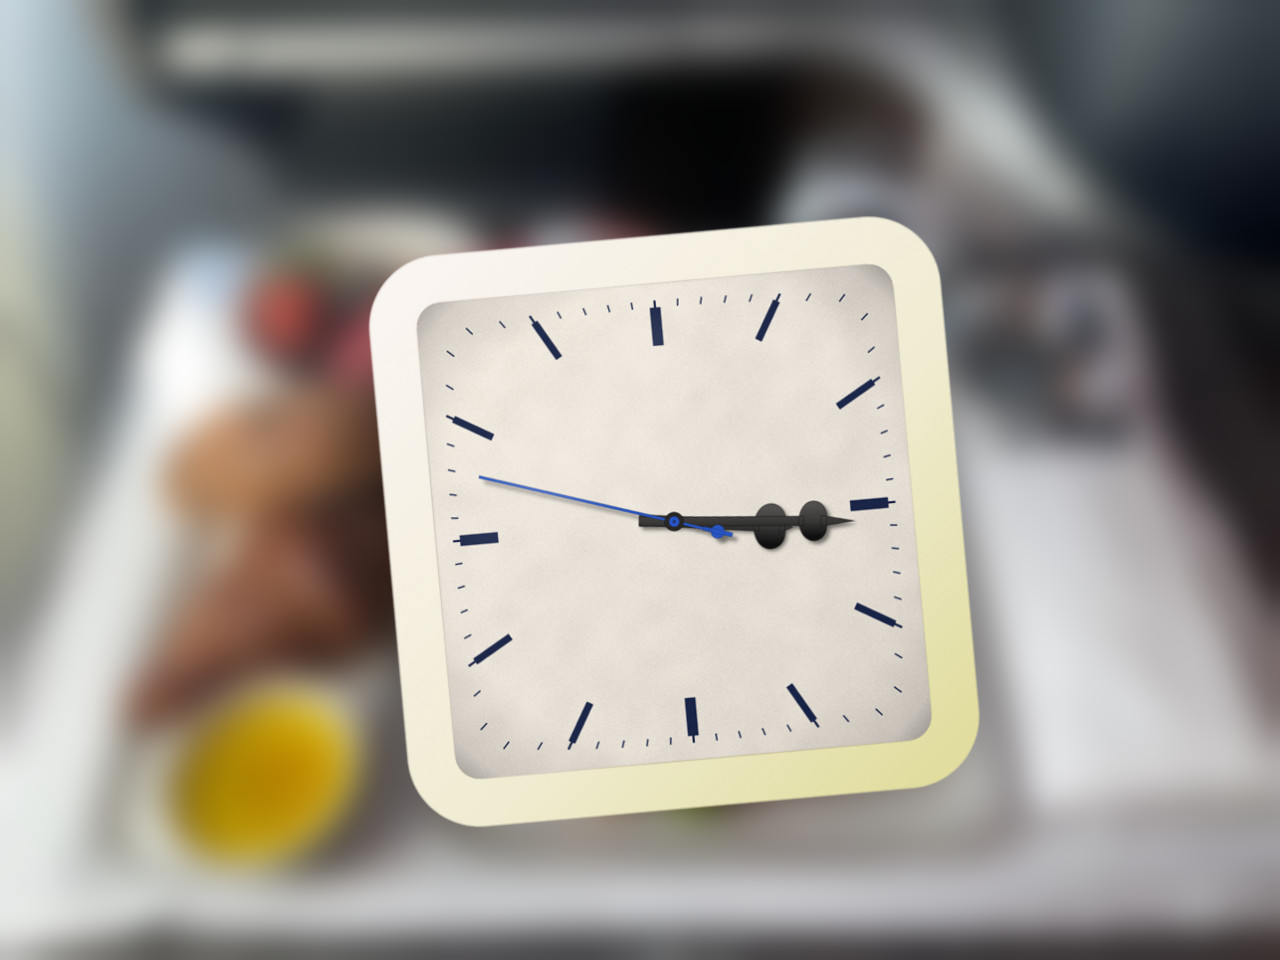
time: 3:15:48
